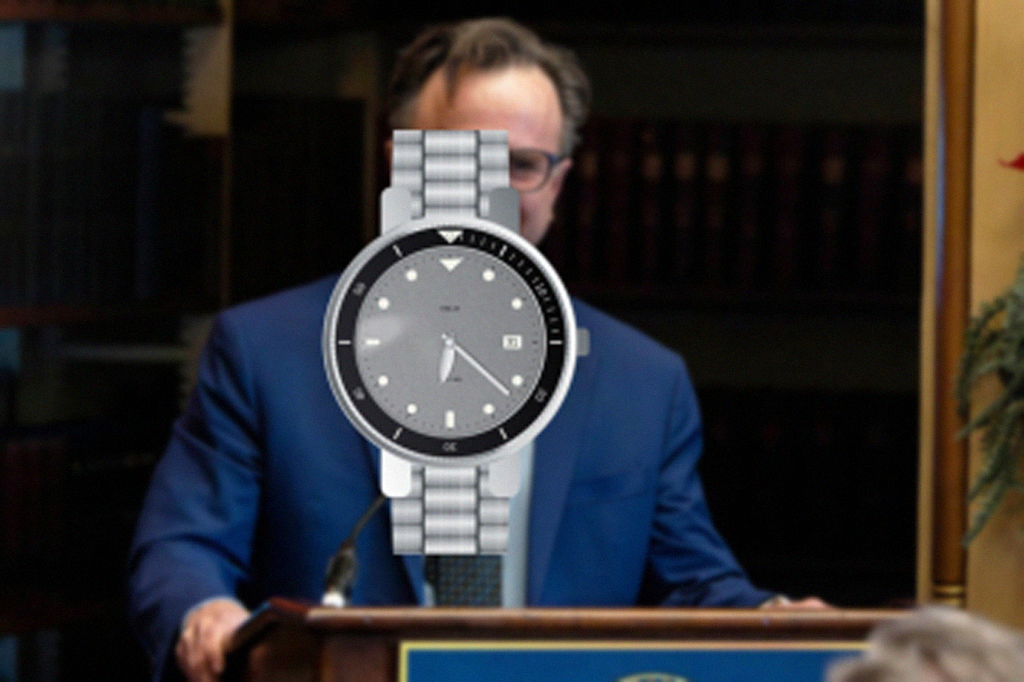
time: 6:22
